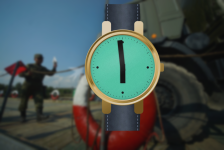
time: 5:59
